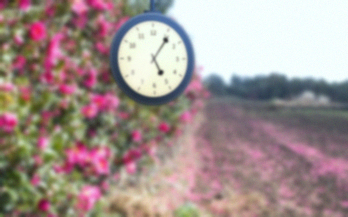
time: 5:06
